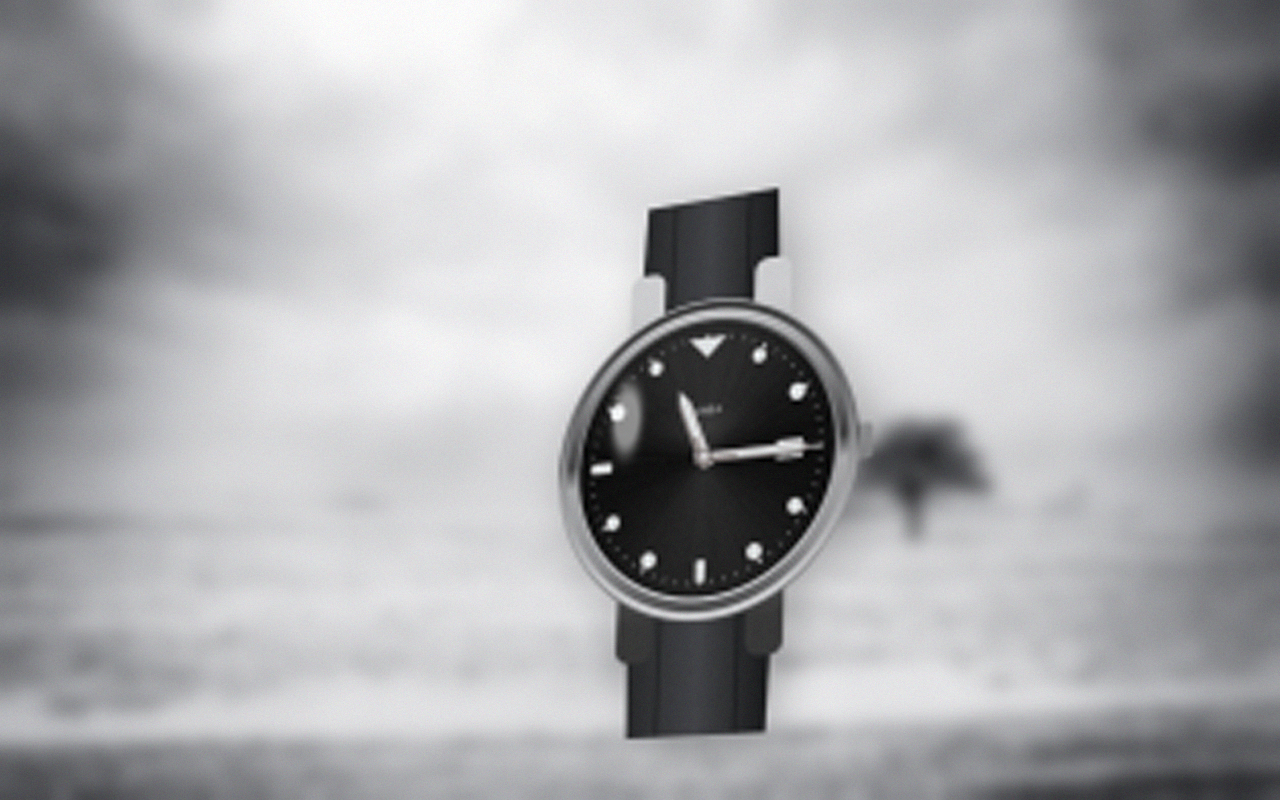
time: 11:15
